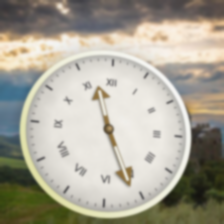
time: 11:26
